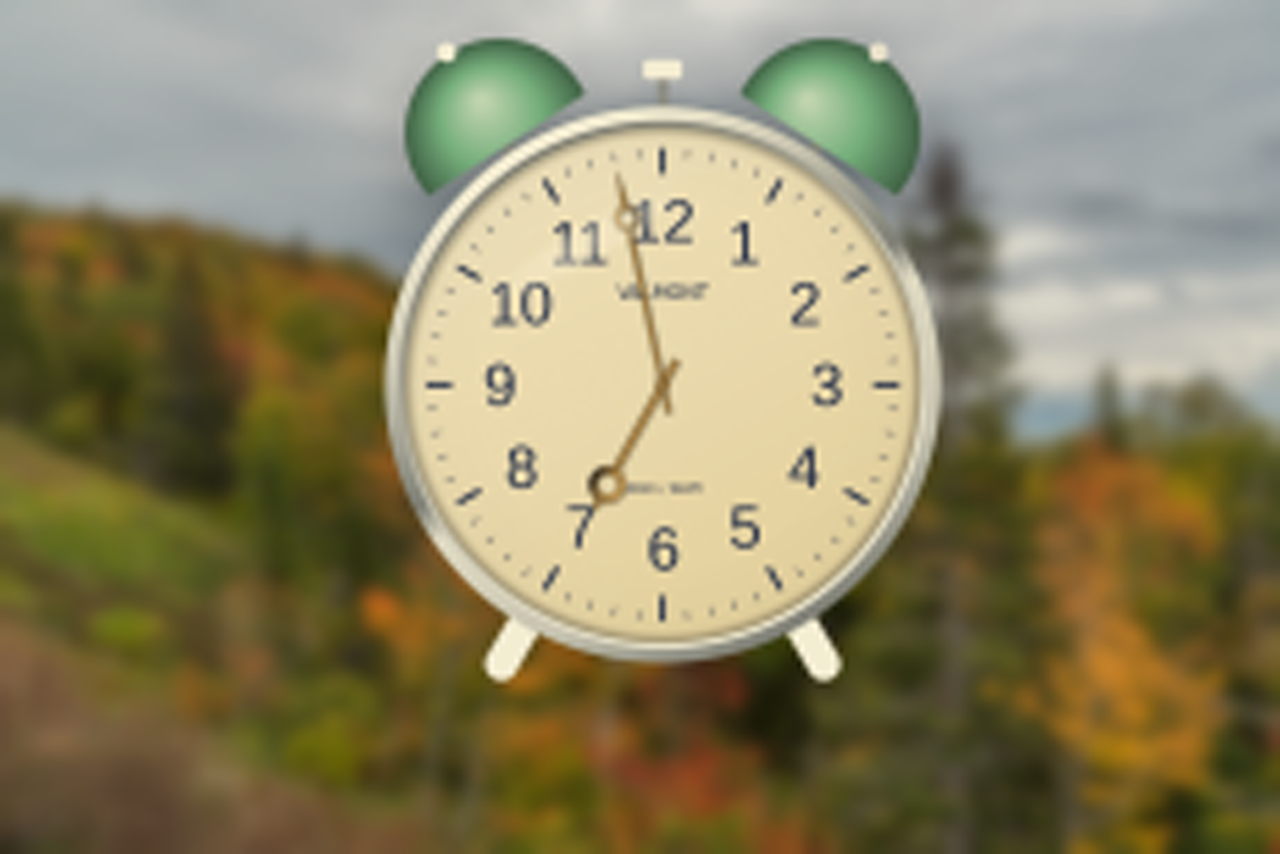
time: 6:58
